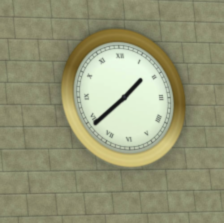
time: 1:39
